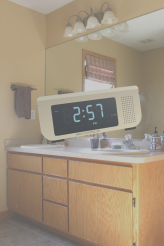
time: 2:57
